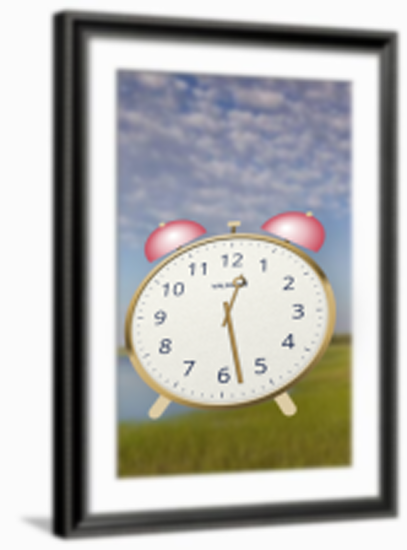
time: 12:28
